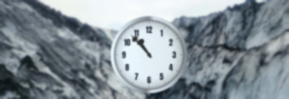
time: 10:53
